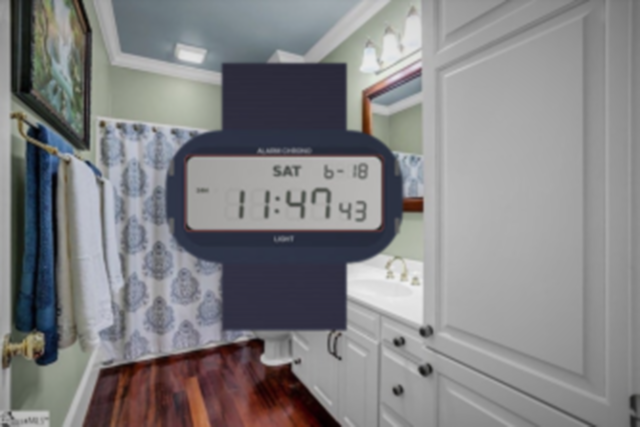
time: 11:47:43
